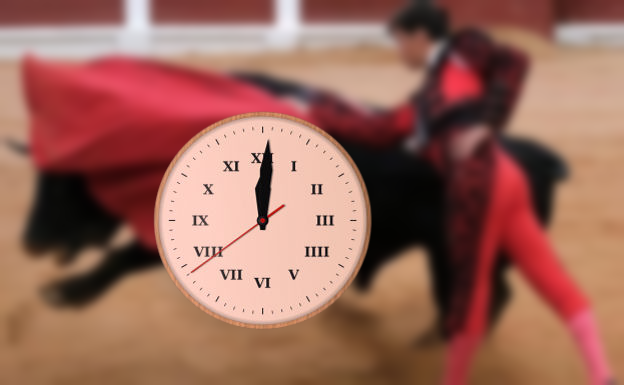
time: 12:00:39
